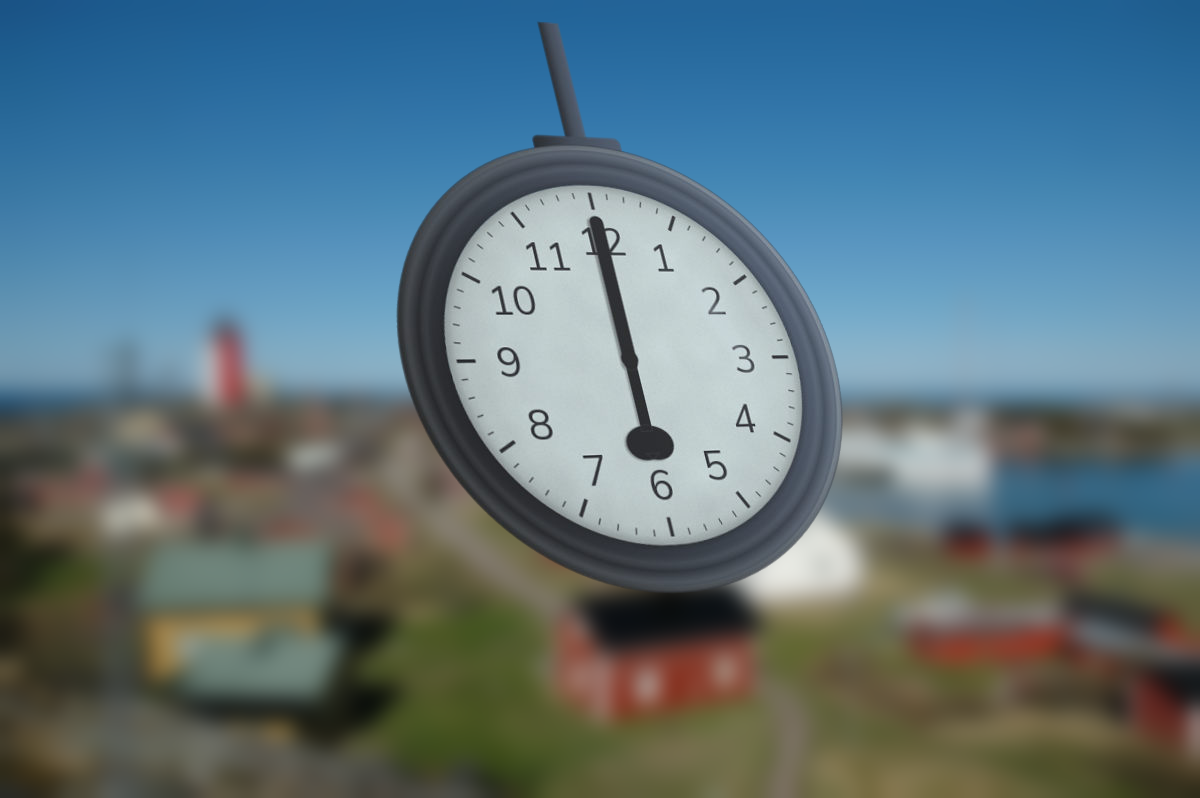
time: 6:00
